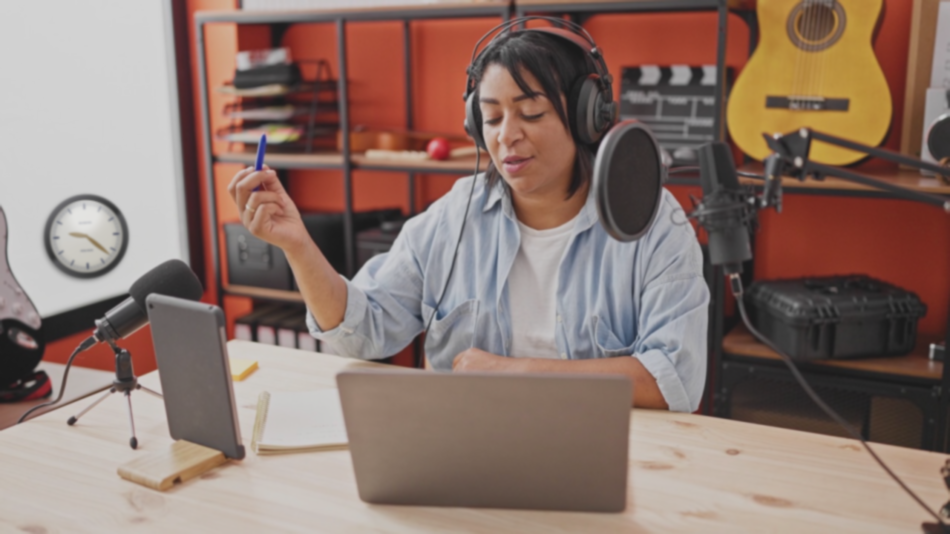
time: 9:22
